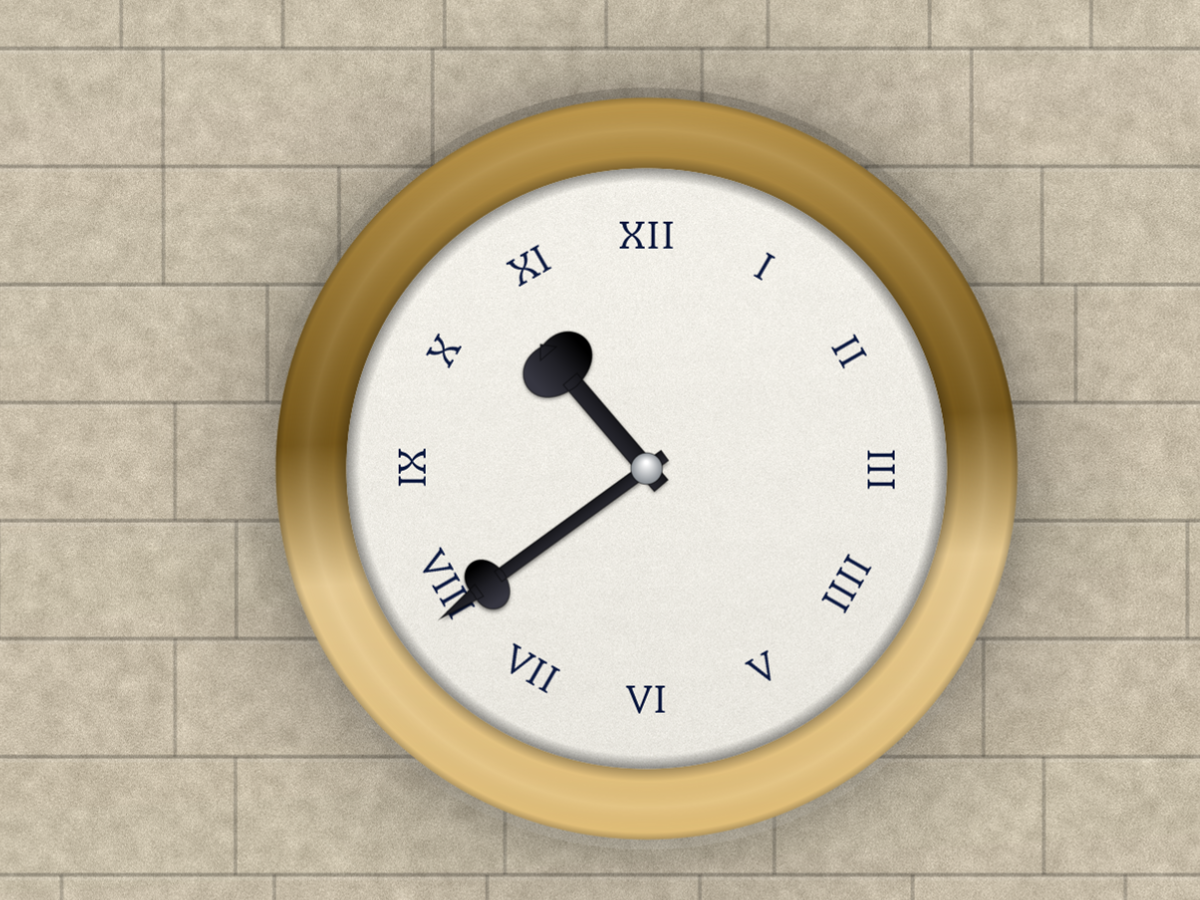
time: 10:39
